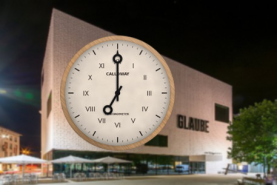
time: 7:00
